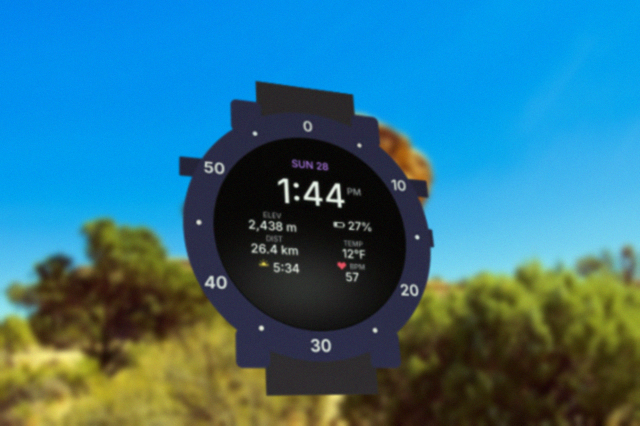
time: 1:44
